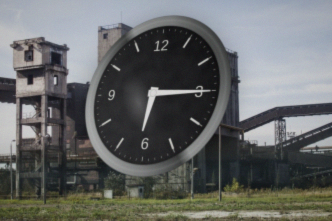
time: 6:15
